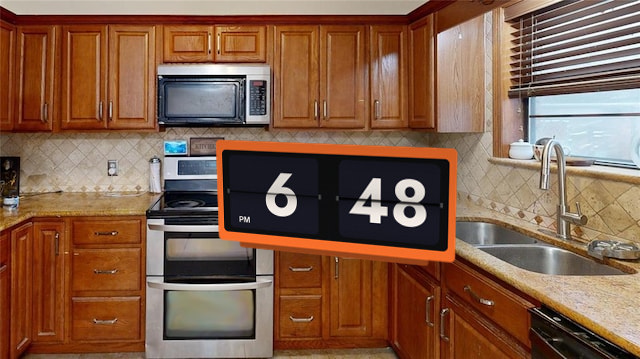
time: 6:48
